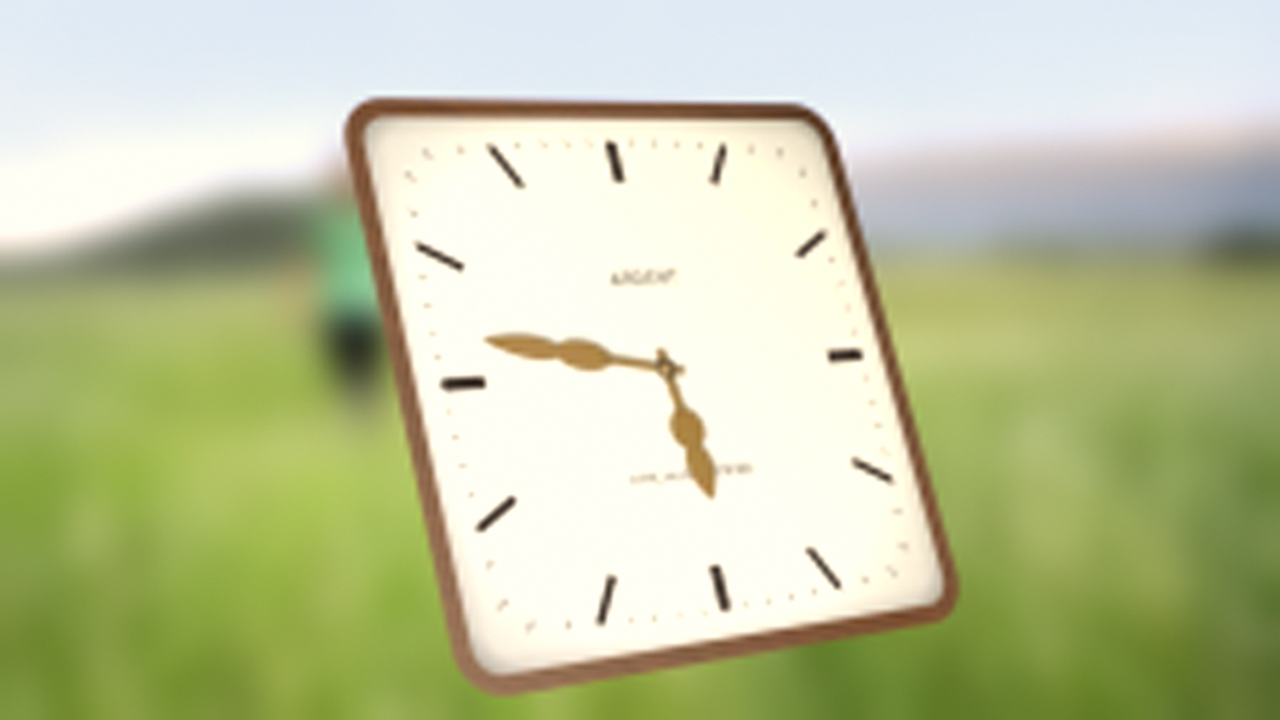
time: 5:47
